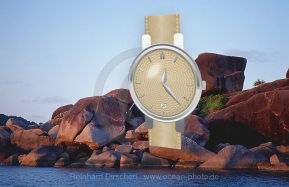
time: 12:23
